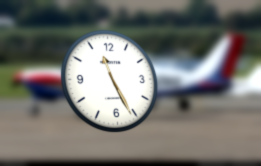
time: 11:26
